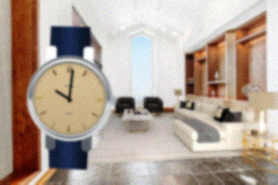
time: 10:01
